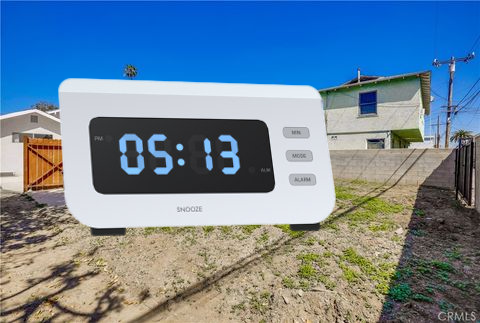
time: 5:13
